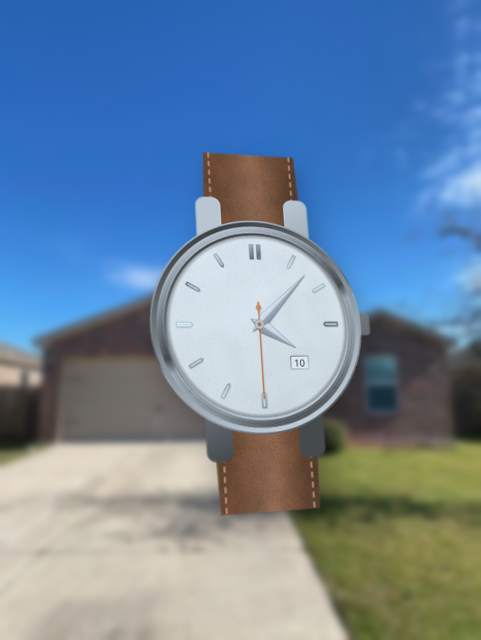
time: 4:07:30
